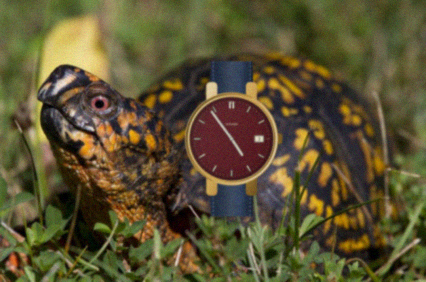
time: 4:54
